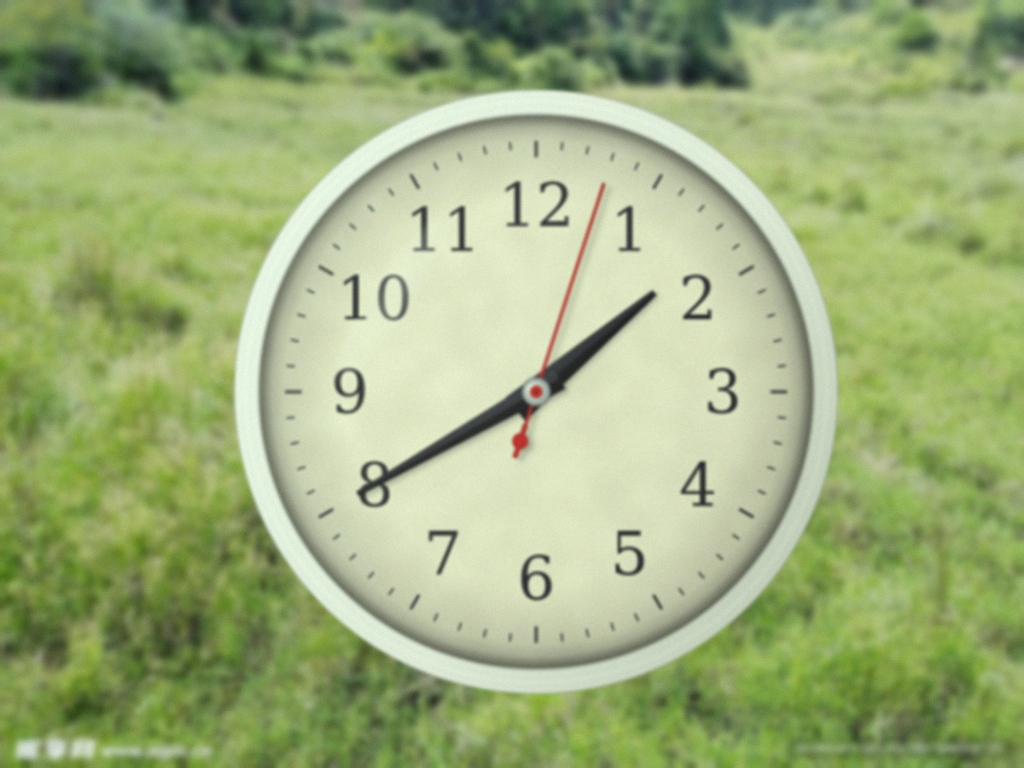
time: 1:40:03
